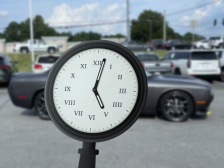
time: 5:02
